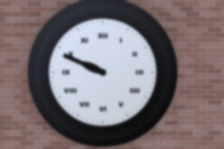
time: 9:49
